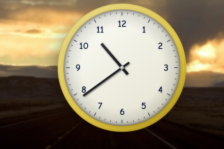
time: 10:39
